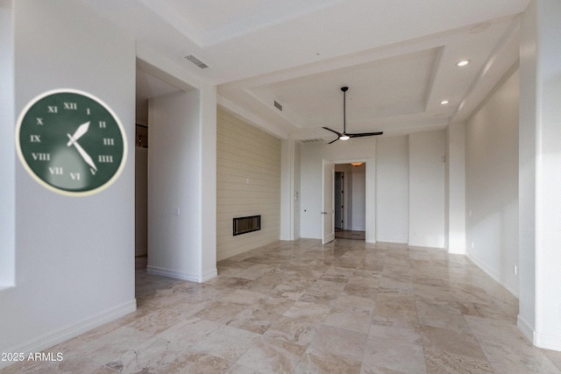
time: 1:24
